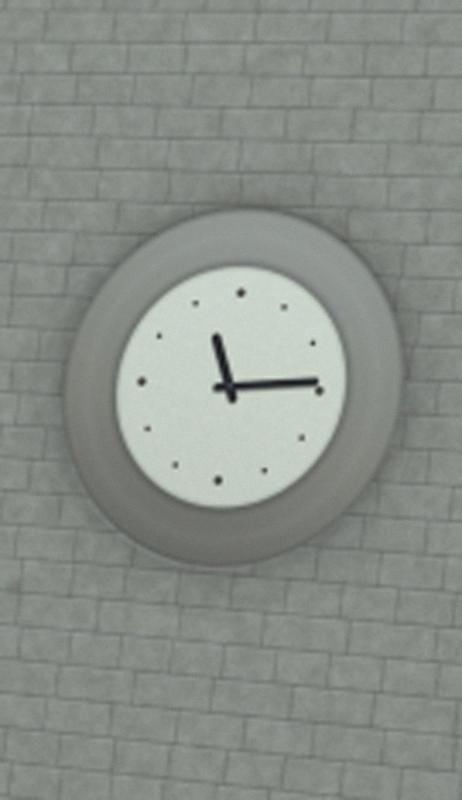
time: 11:14
